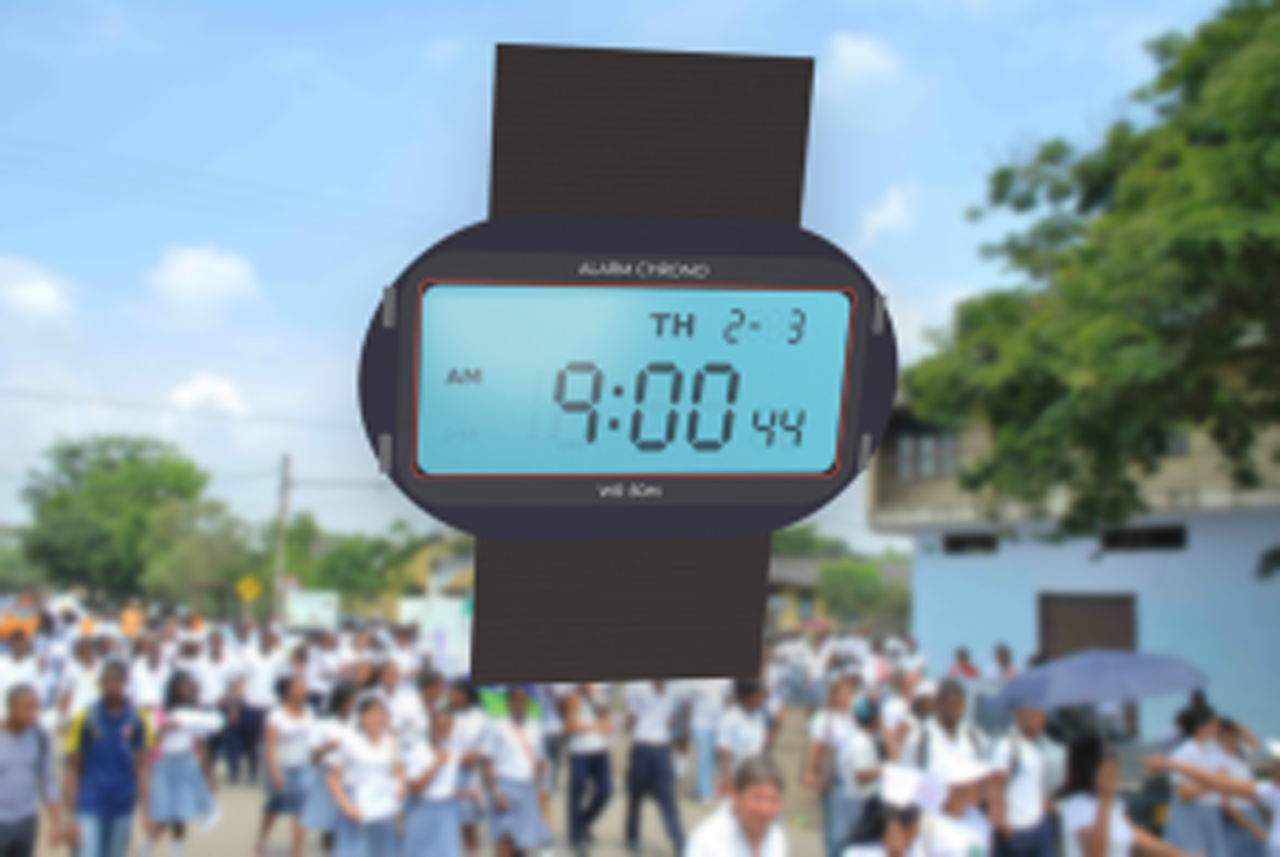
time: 9:00:44
